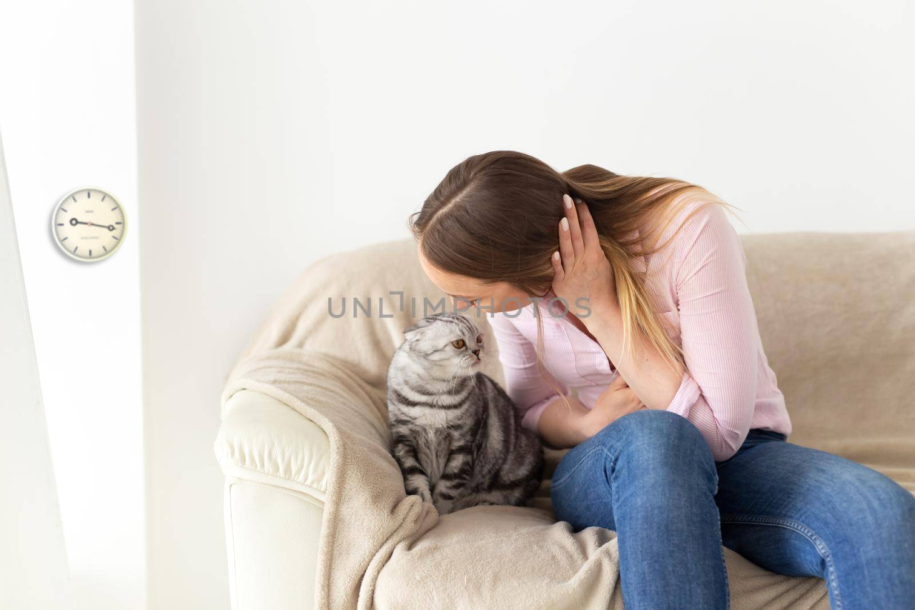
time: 9:17
